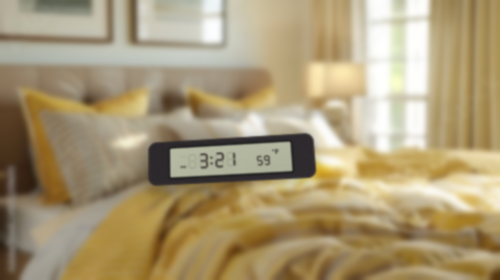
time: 3:21
